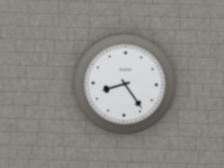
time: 8:24
